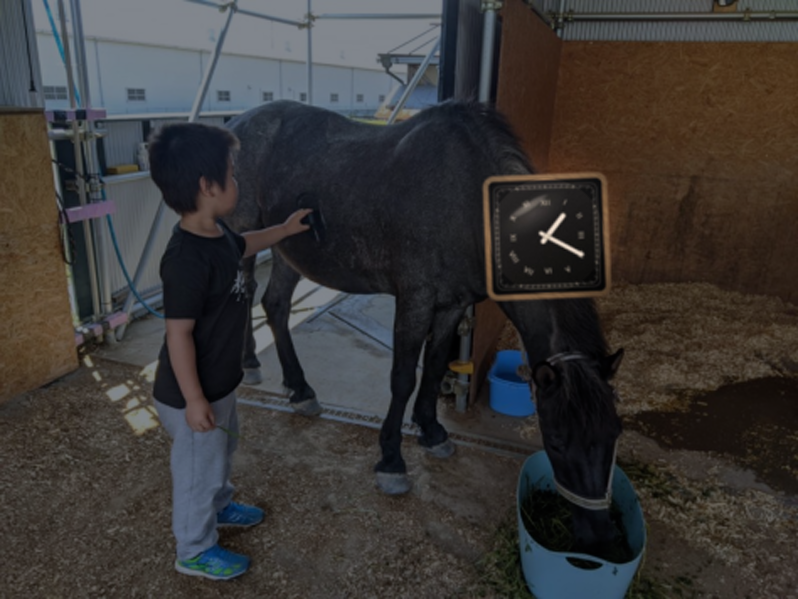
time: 1:20
